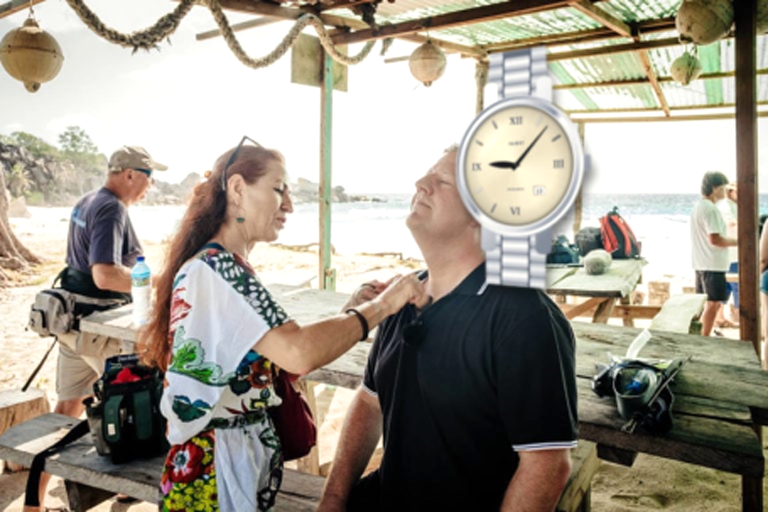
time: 9:07
